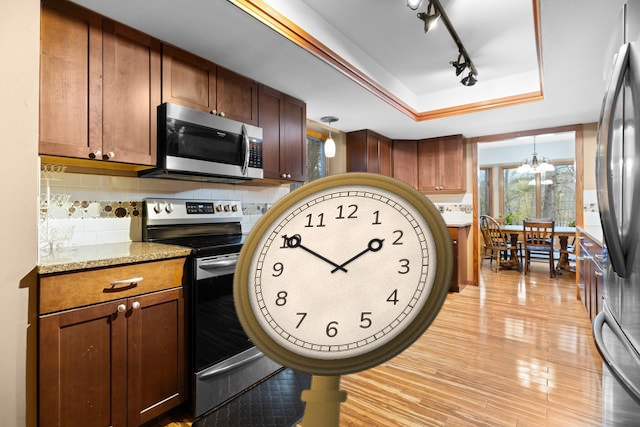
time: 1:50
